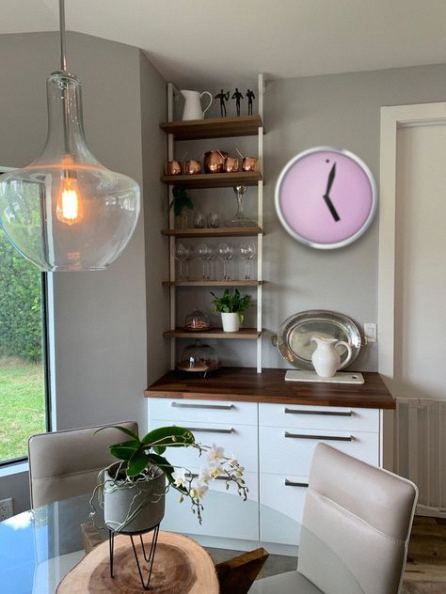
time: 5:02
